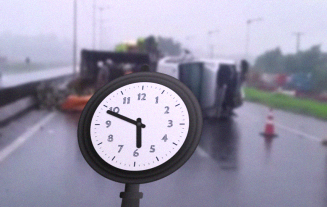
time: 5:49
